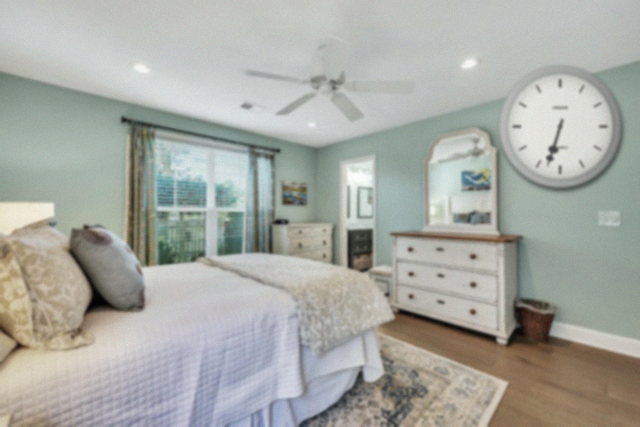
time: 6:33
